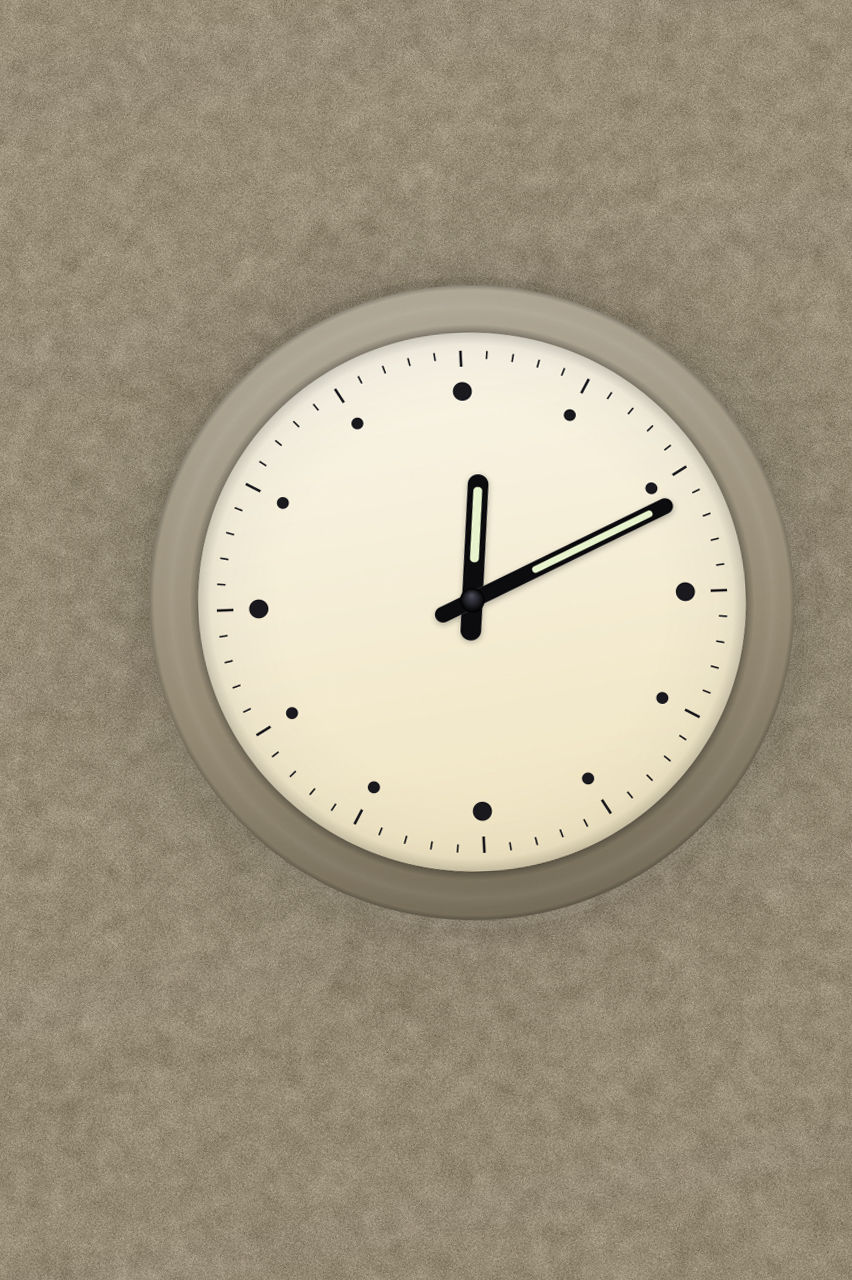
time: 12:11
